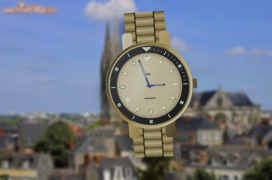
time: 2:57
